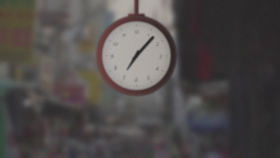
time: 7:07
